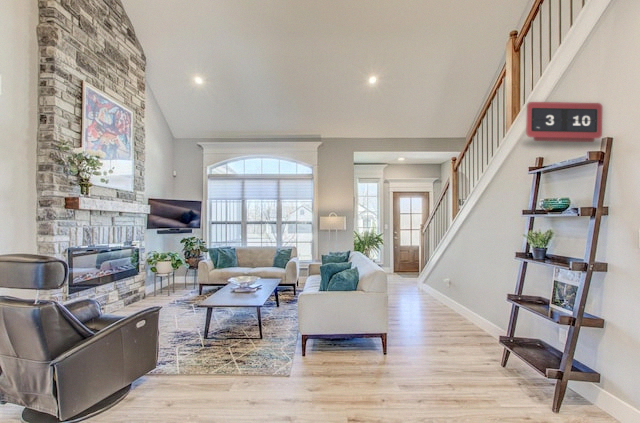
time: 3:10
